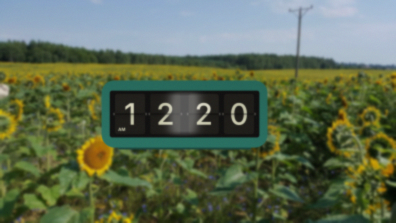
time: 12:20
